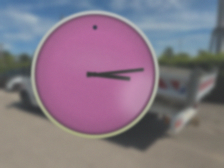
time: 3:14
